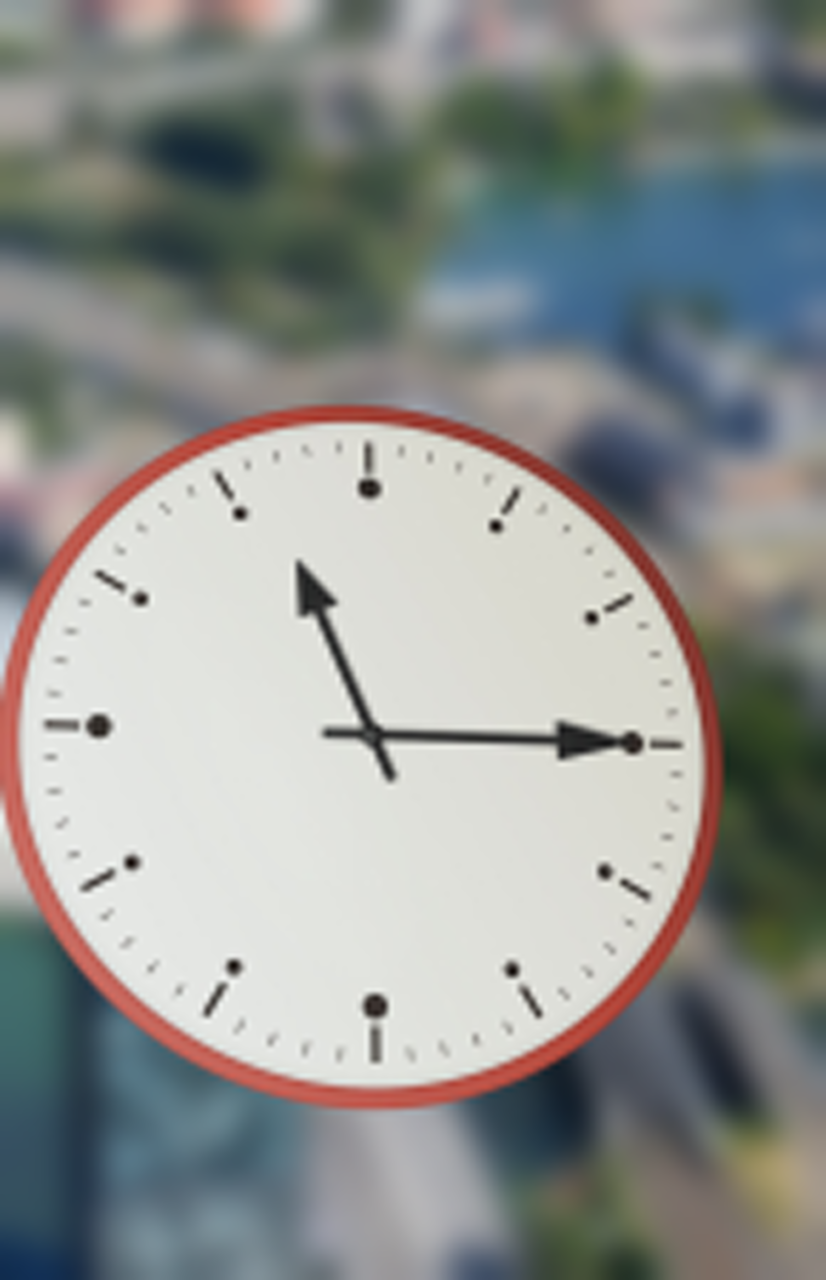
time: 11:15
